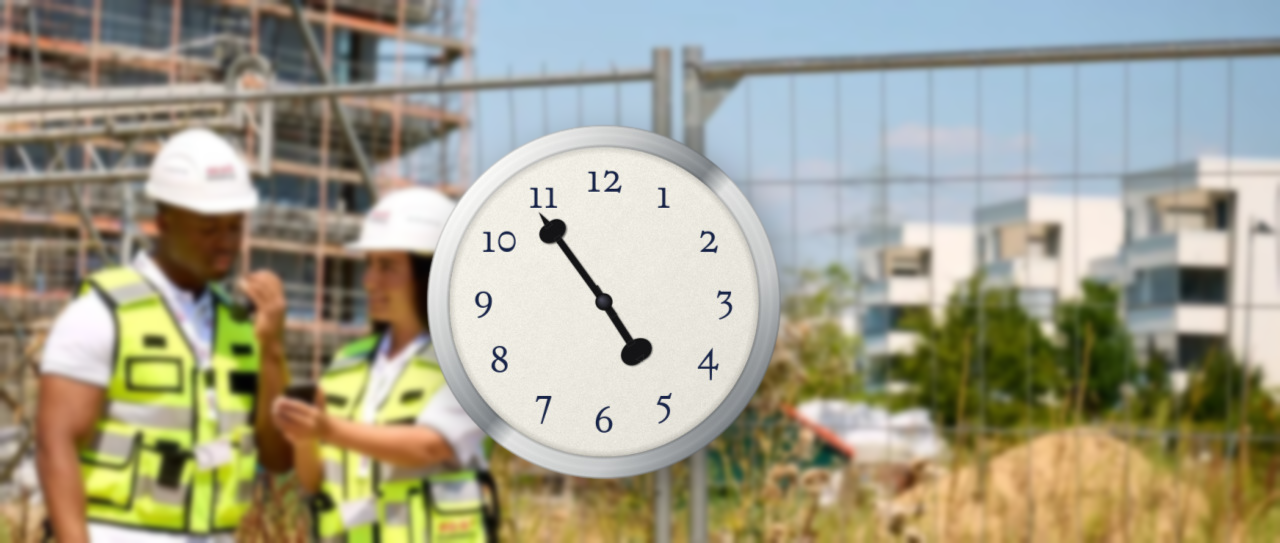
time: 4:54
